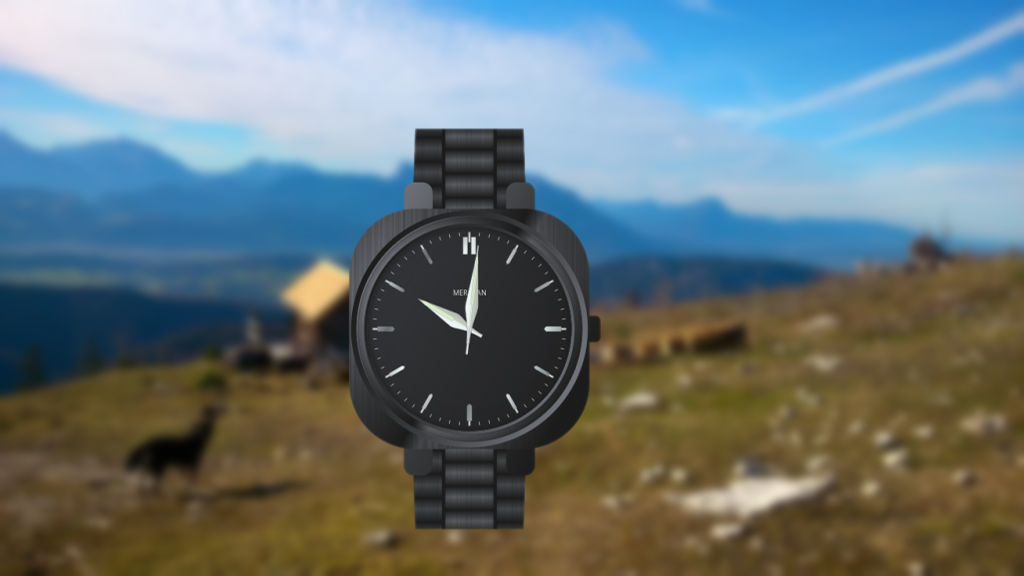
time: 10:01:01
